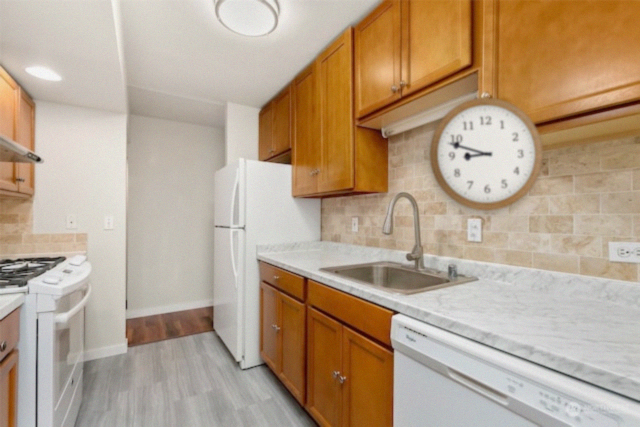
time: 8:48
